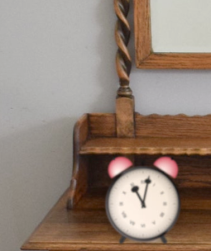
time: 11:02
